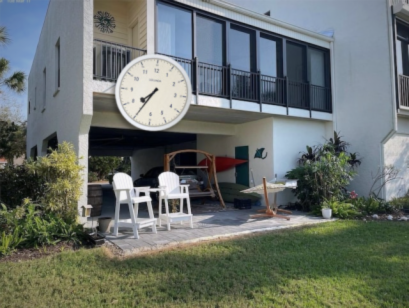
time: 7:35
